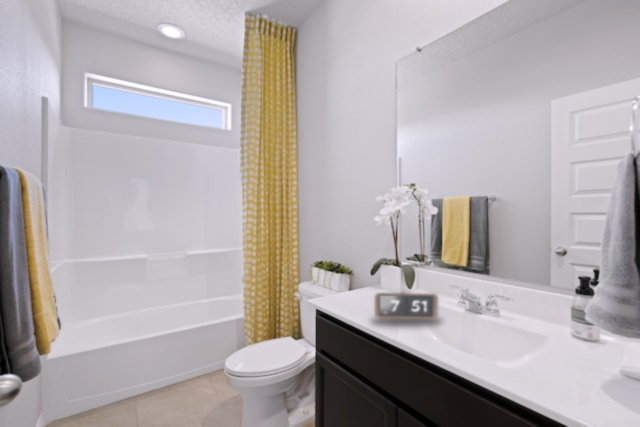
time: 7:51
